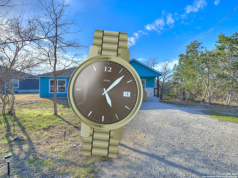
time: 5:07
